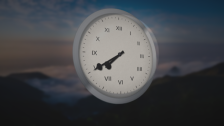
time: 7:40
